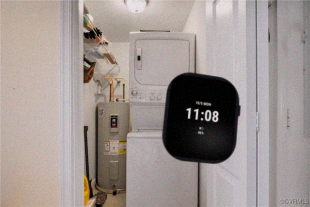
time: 11:08
